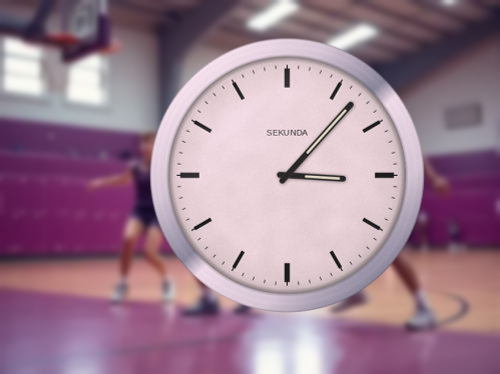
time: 3:07
